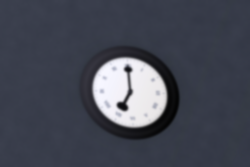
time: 7:00
